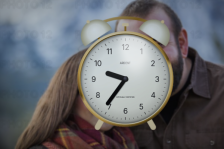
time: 9:36
